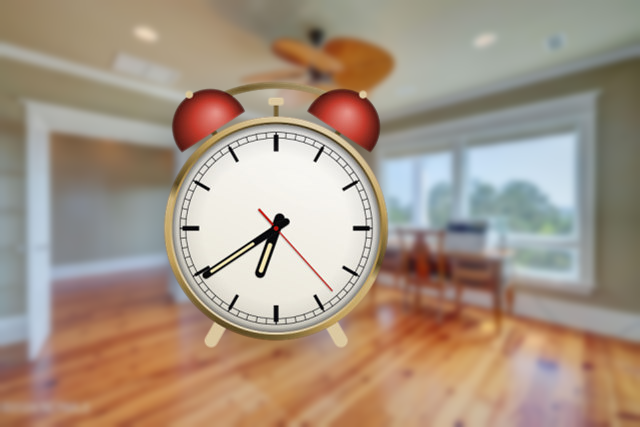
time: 6:39:23
